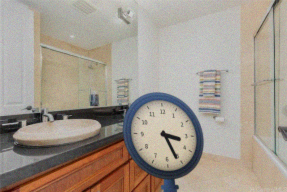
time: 3:26
